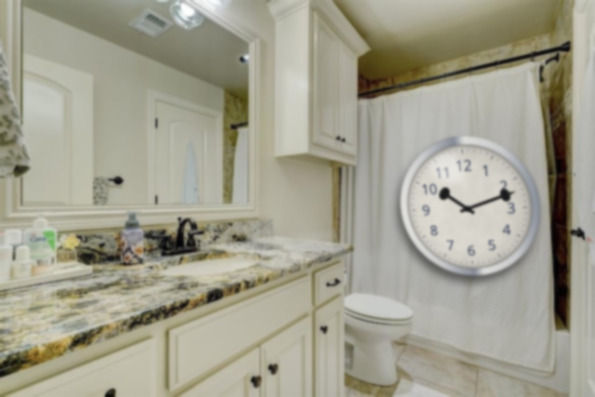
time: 10:12
